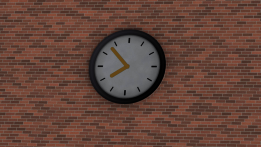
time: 7:53
